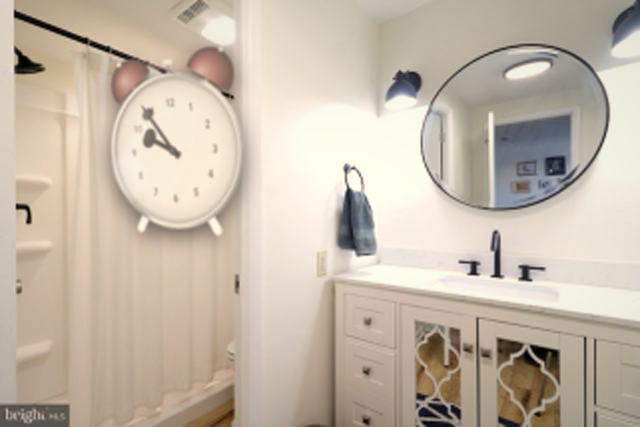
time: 9:54
